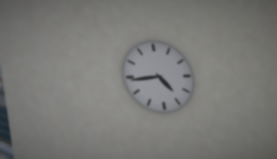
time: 4:44
